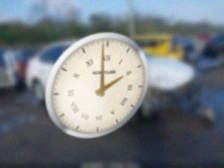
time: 1:59
